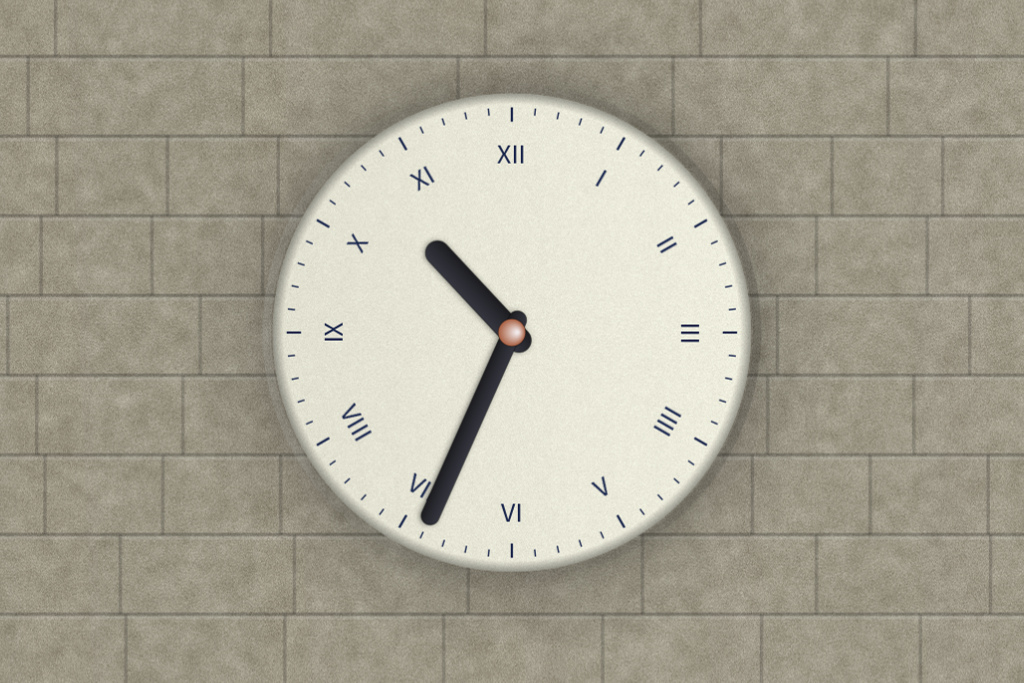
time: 10:34
